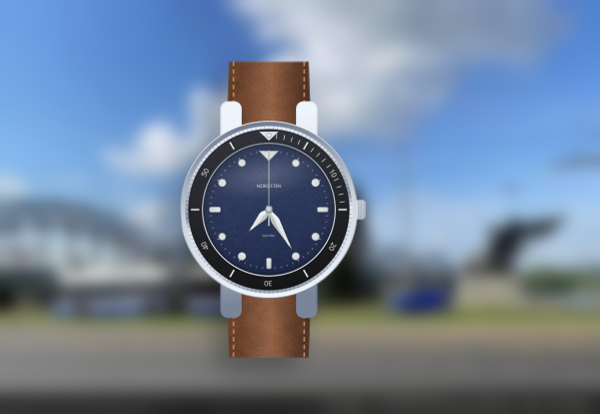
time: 7:25:00
